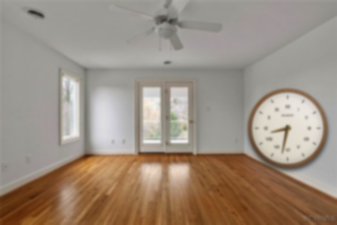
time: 8:32
